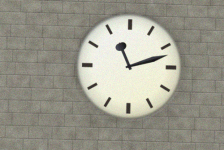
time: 11:12
